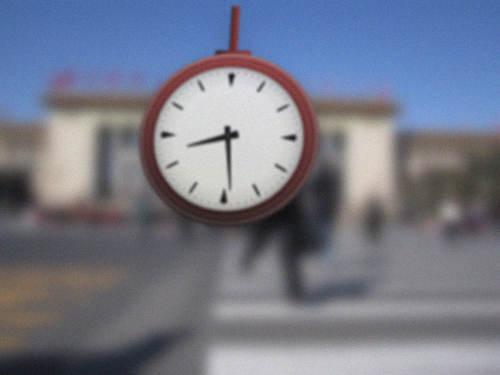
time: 8:29
